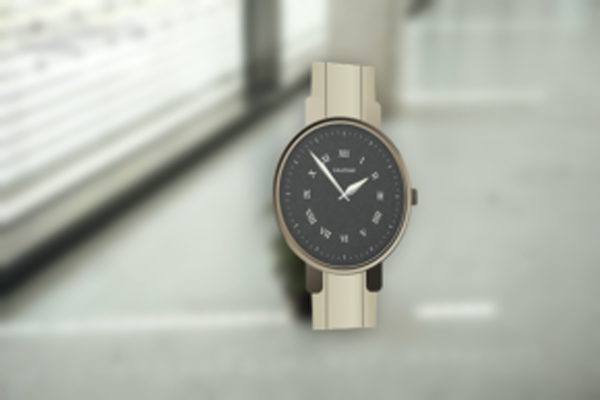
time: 1:53
